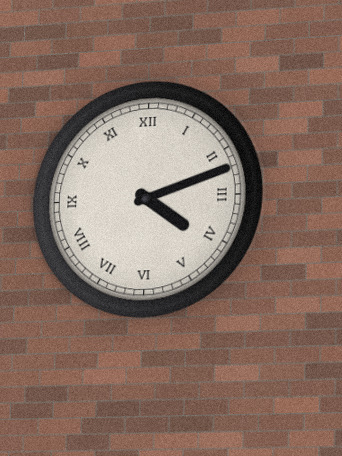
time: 4:12
